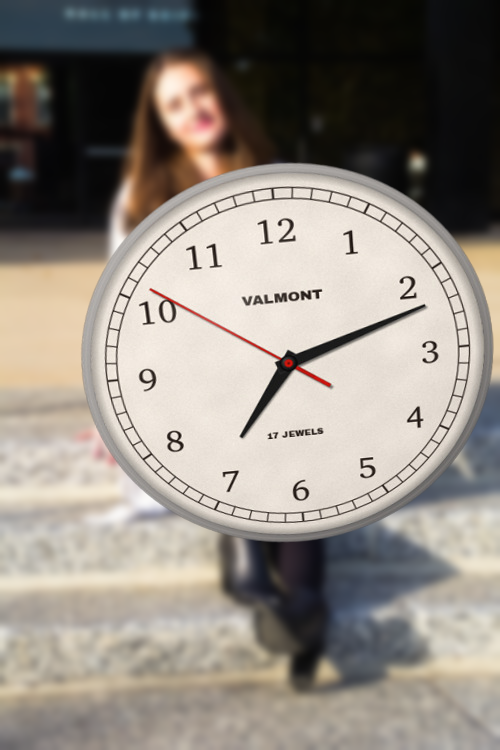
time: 7:11:51
